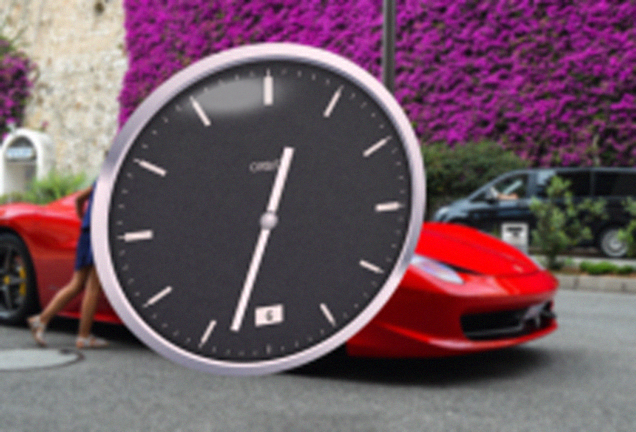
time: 12:33
